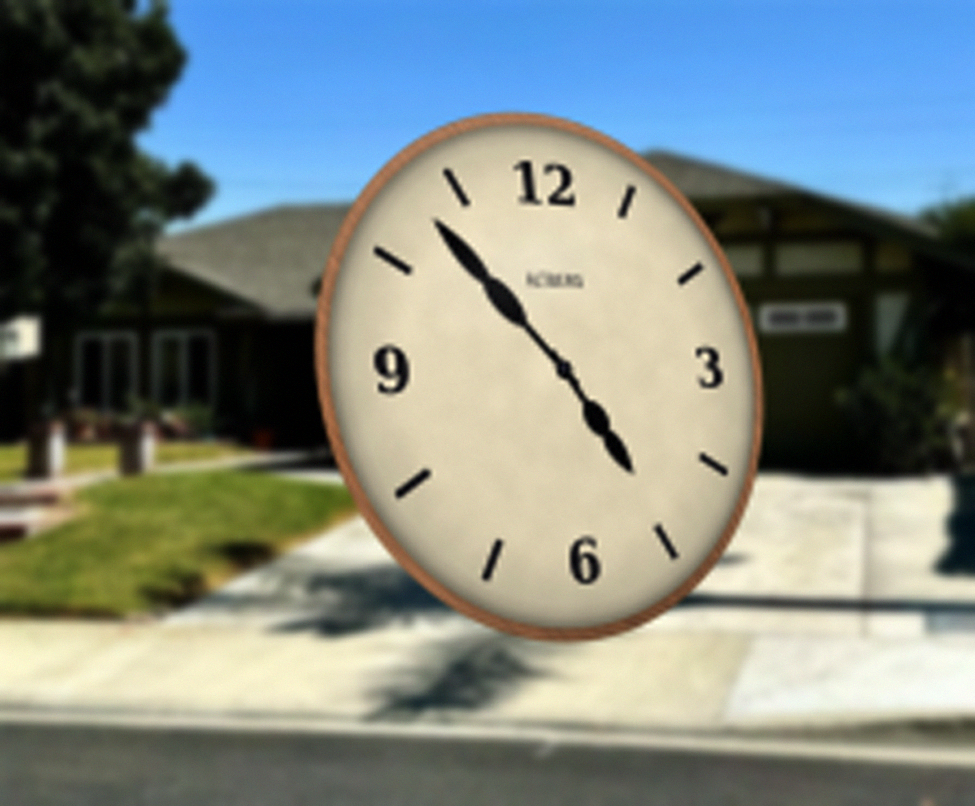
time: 4:53
